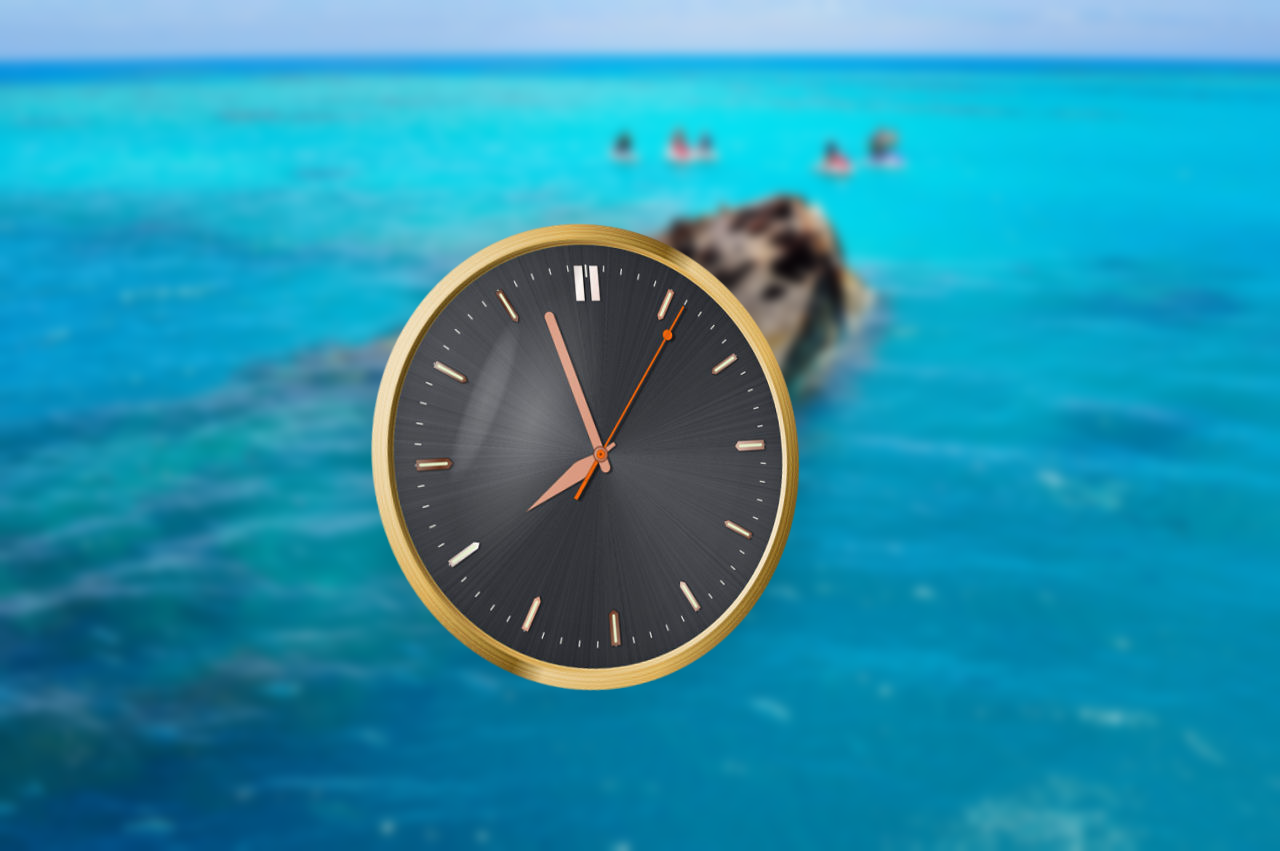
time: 7:57:06
